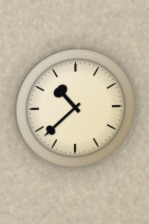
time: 10:38
